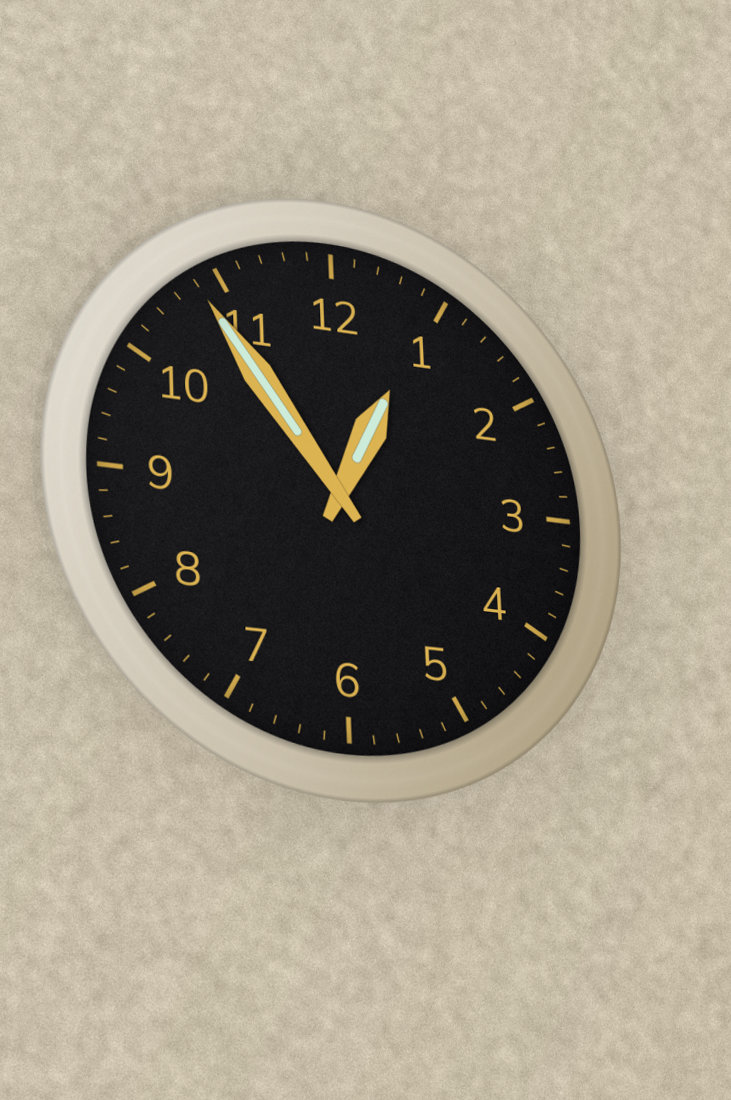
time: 12:54
